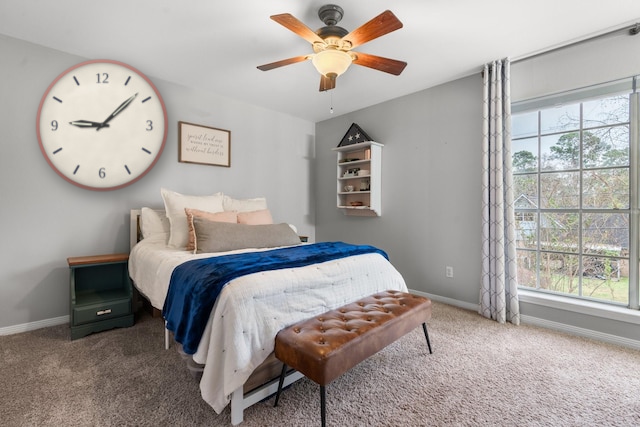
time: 9:08
